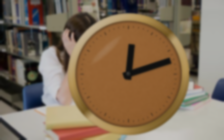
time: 12:12
